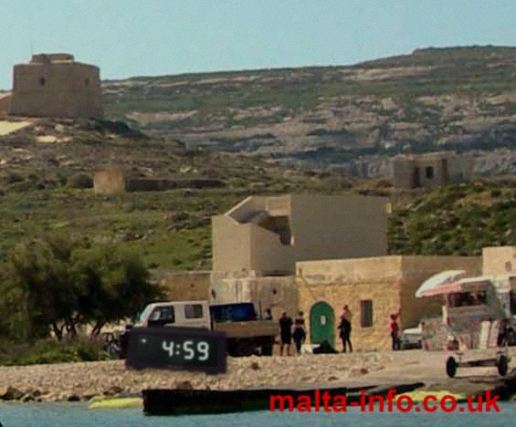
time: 4:59
